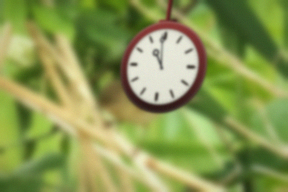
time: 10:59
